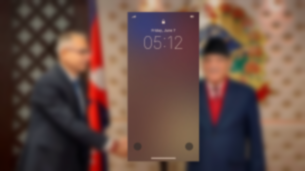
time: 5:12
